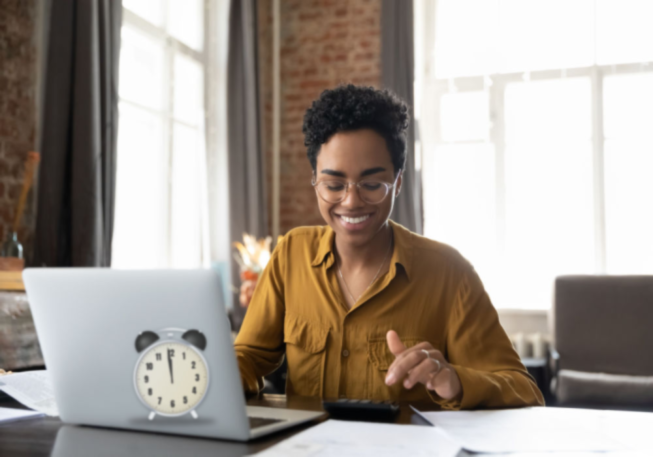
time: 11:59
